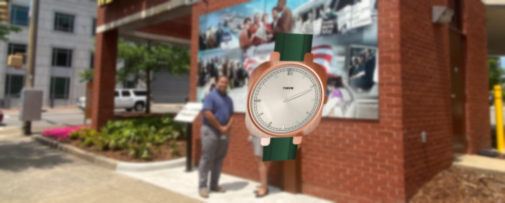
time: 2:11
